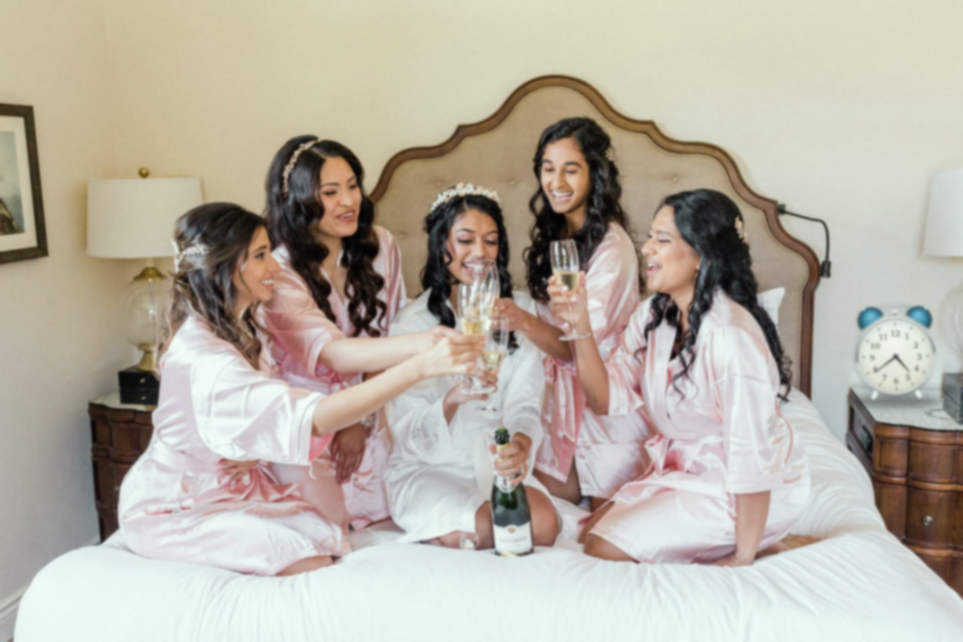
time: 4:39
